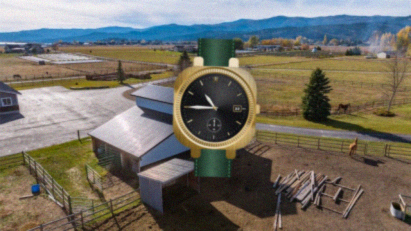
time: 10:45
